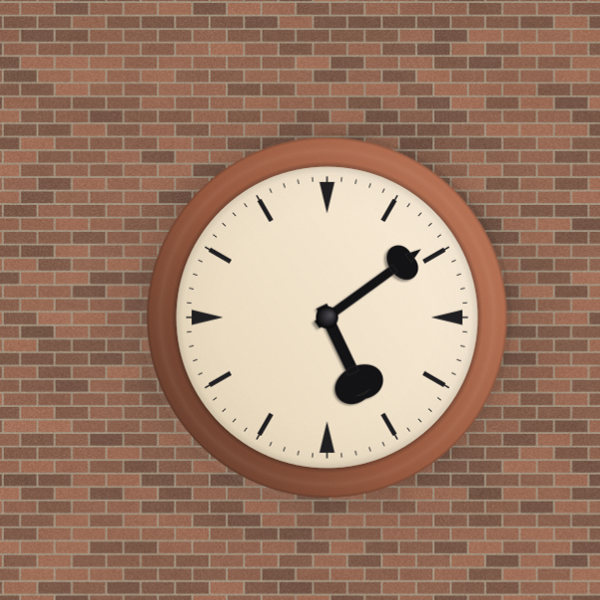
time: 5:09
